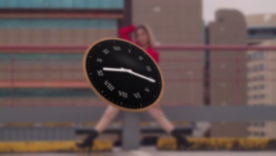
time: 9:20
